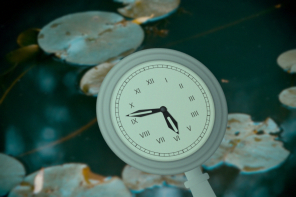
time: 5:47
